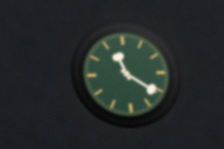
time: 11:21
